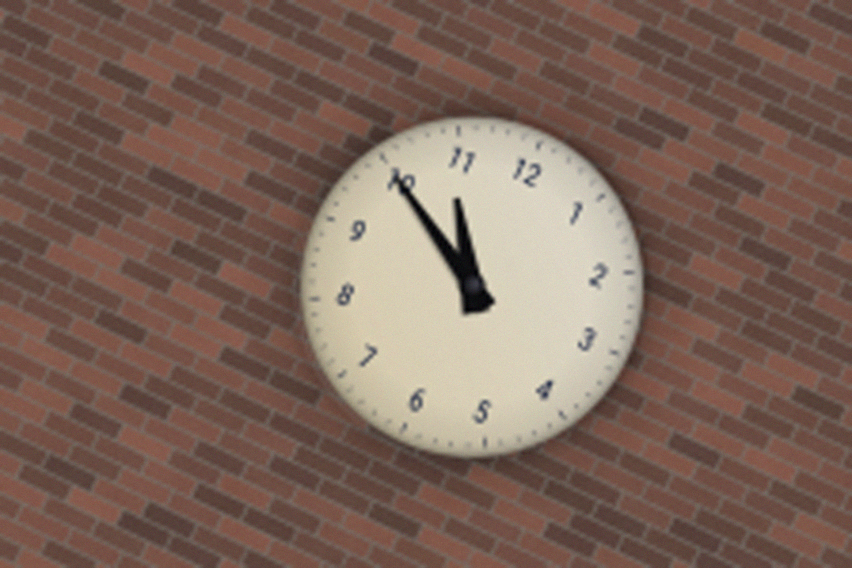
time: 10:50
